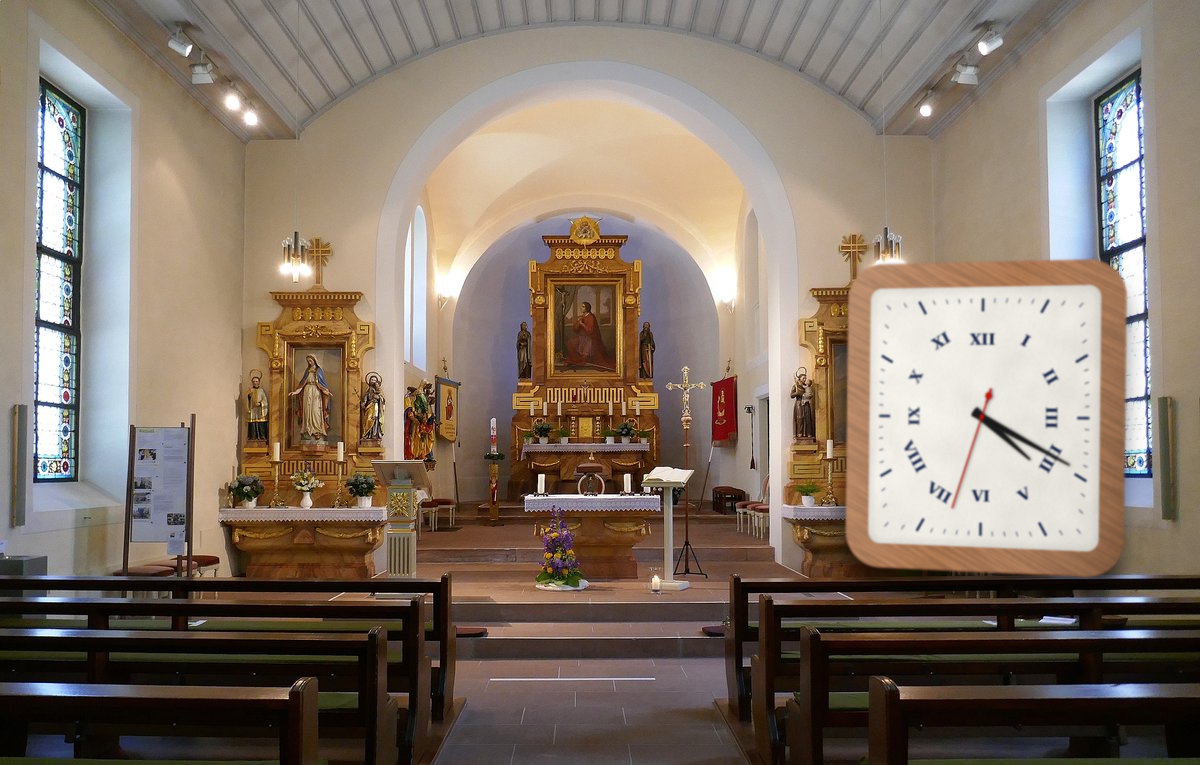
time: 4:19:33
